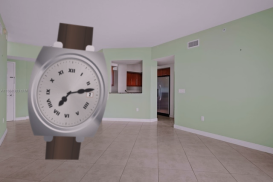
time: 7:13
